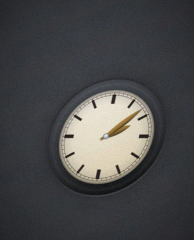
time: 2:08
